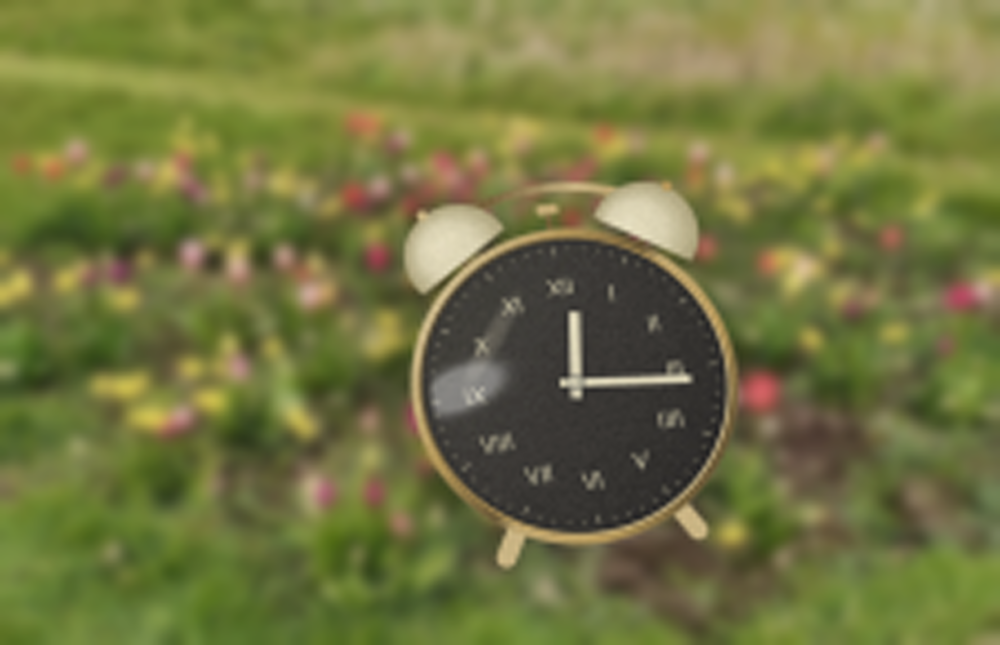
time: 12:16
